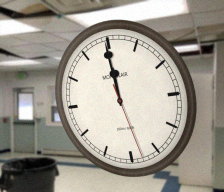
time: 11:59:28
